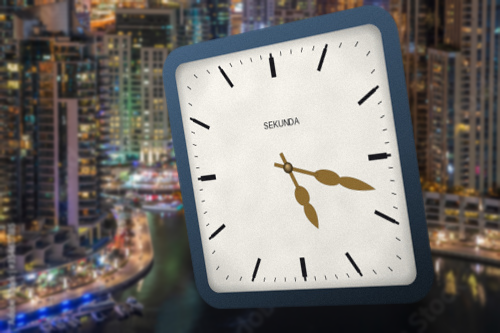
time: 5:18
